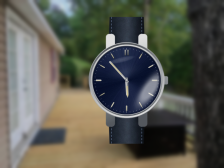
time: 5:53
